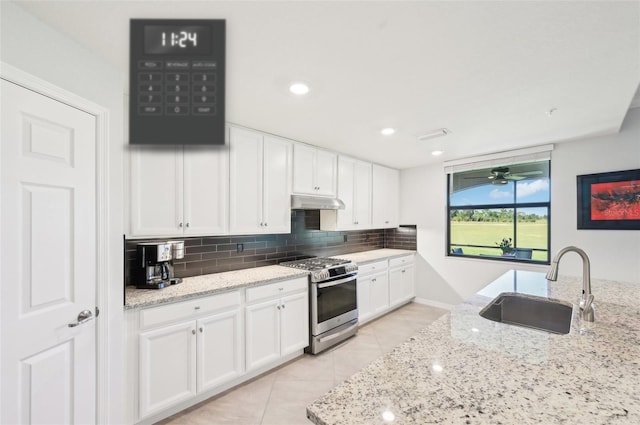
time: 11:24
